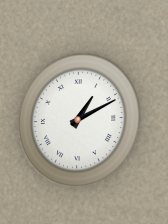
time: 1:11
